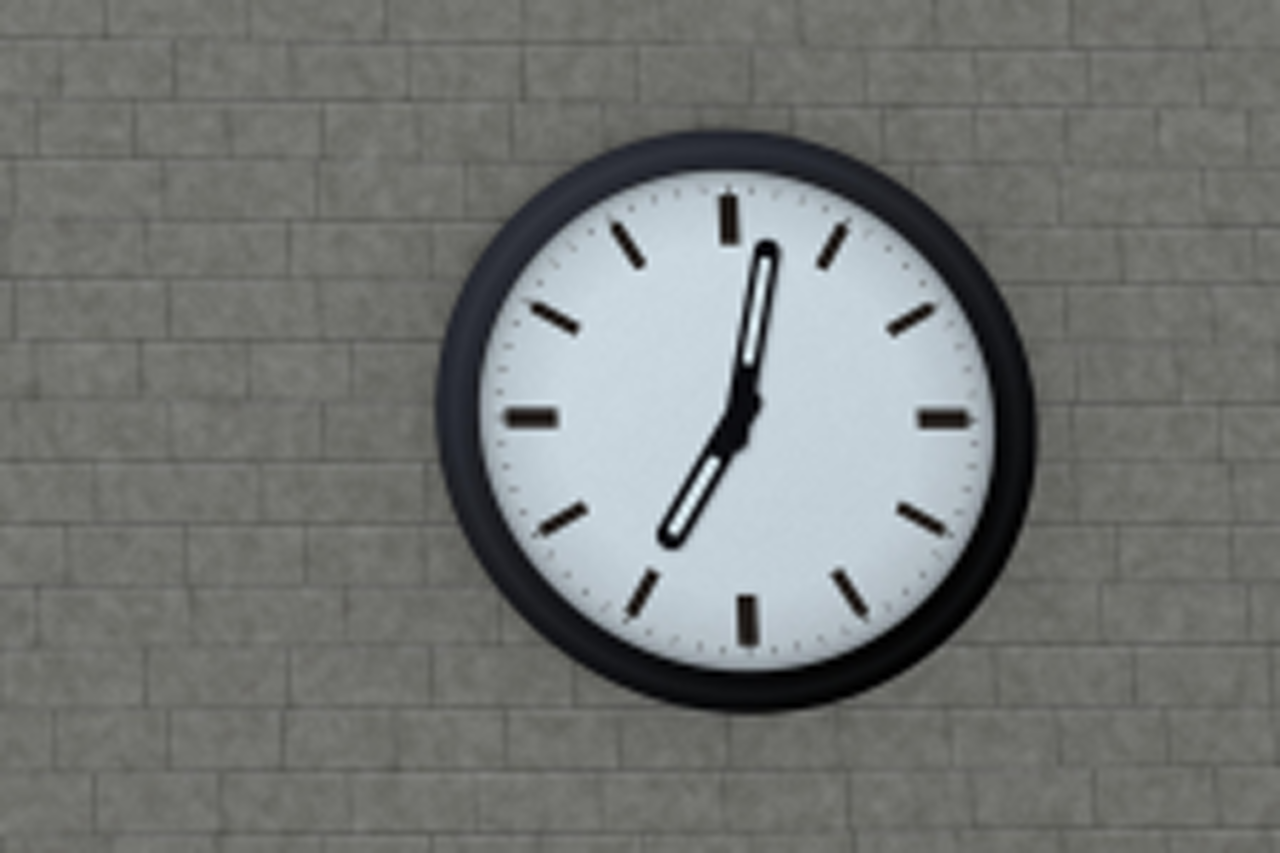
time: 7:02
